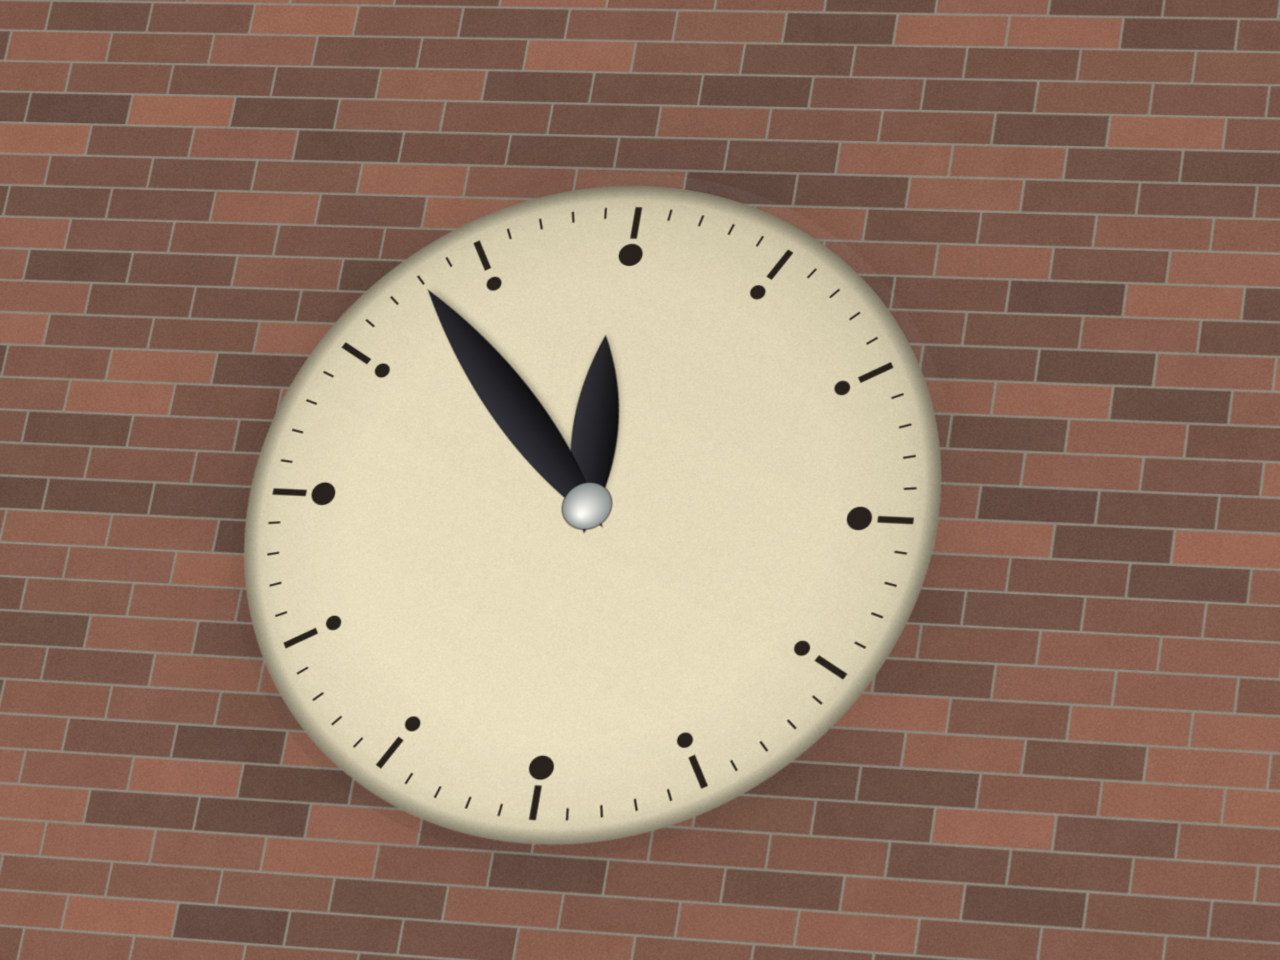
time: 11:53
